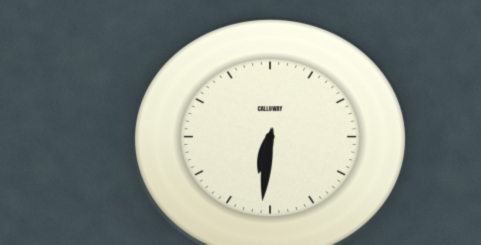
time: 6:31
